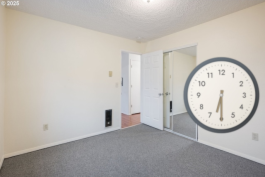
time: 6:30
